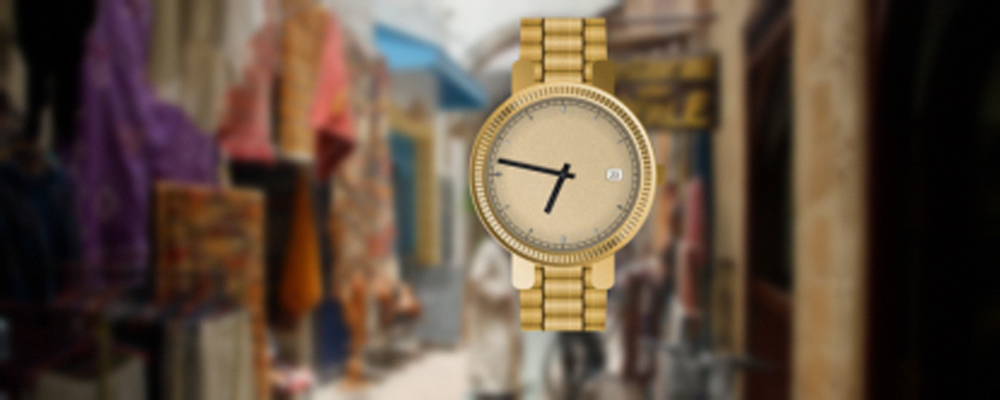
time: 6:47
